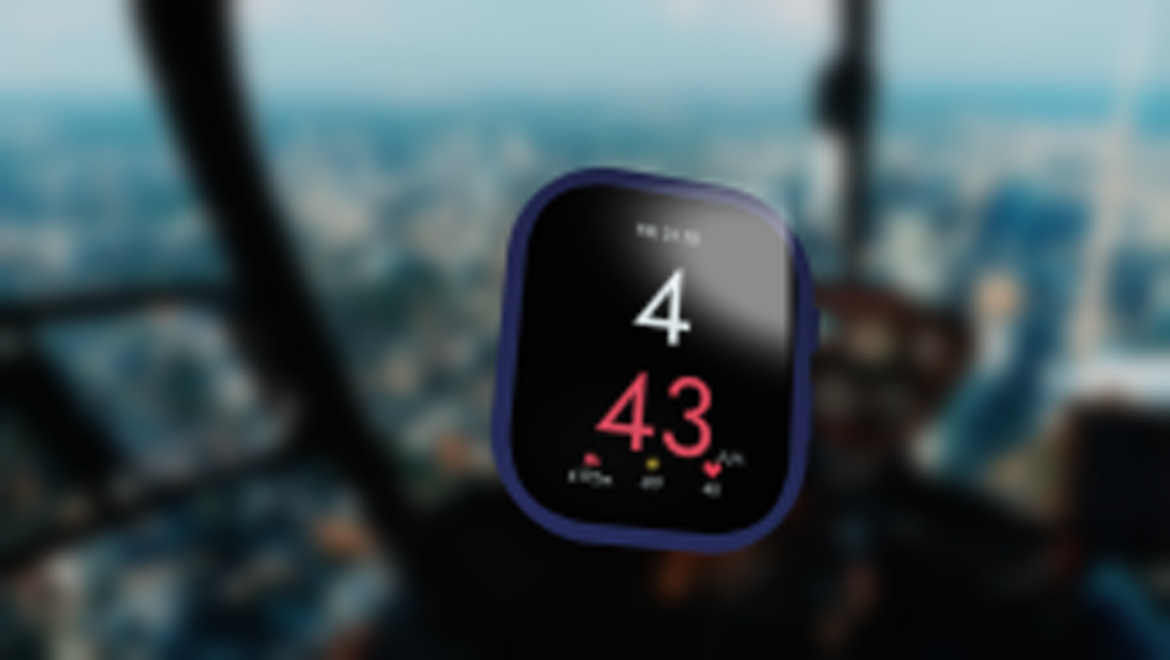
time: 4:43
